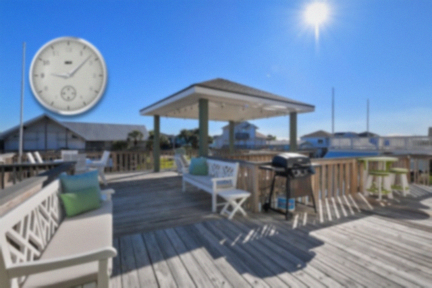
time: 9:08
